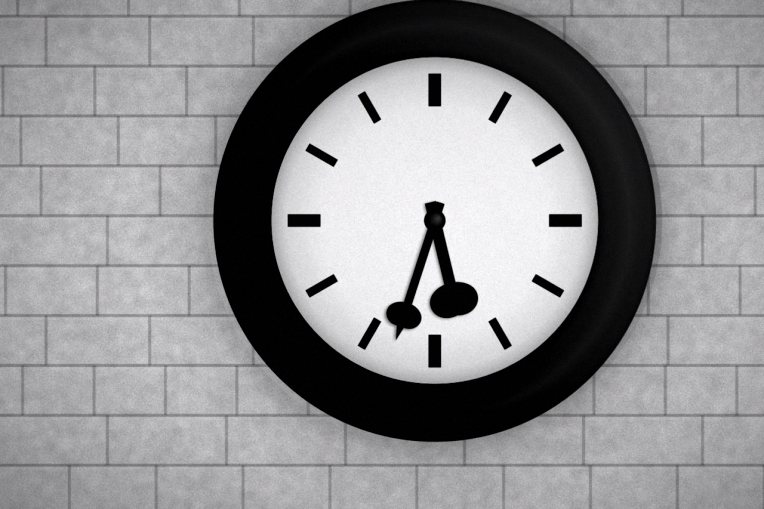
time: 5:33
